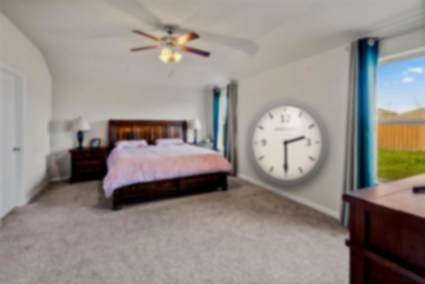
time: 2:30
